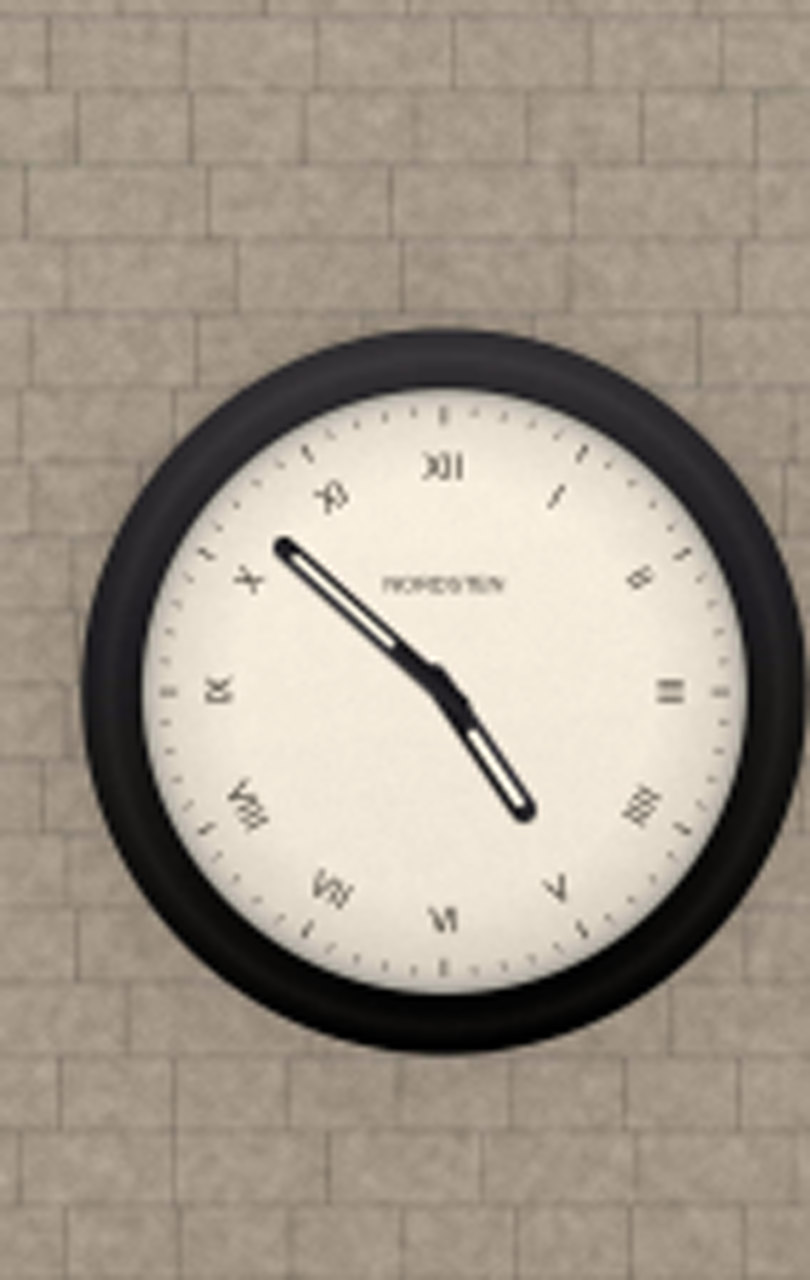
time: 4:52
